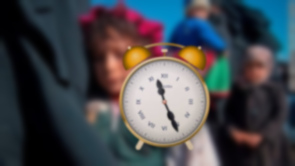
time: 11:26
